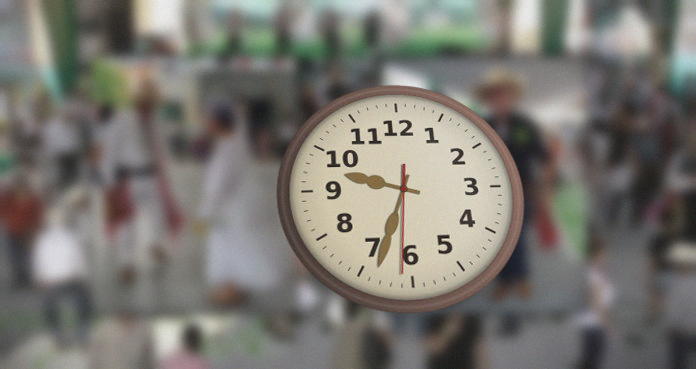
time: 9:33:31
